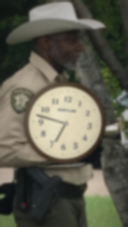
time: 6:47
